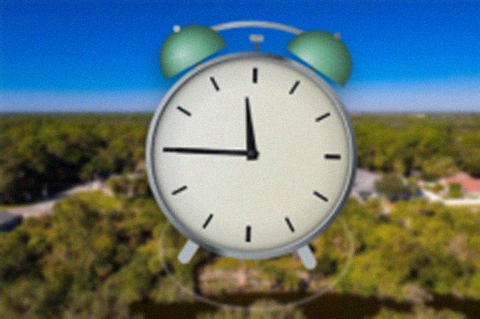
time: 11:45
